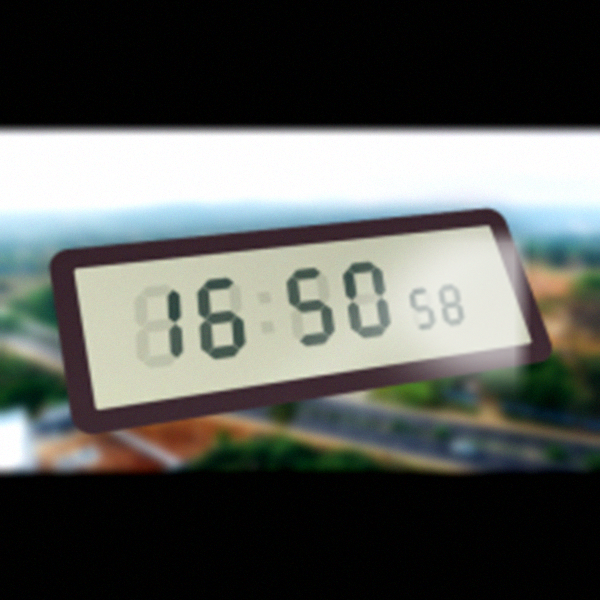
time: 16:50:58
